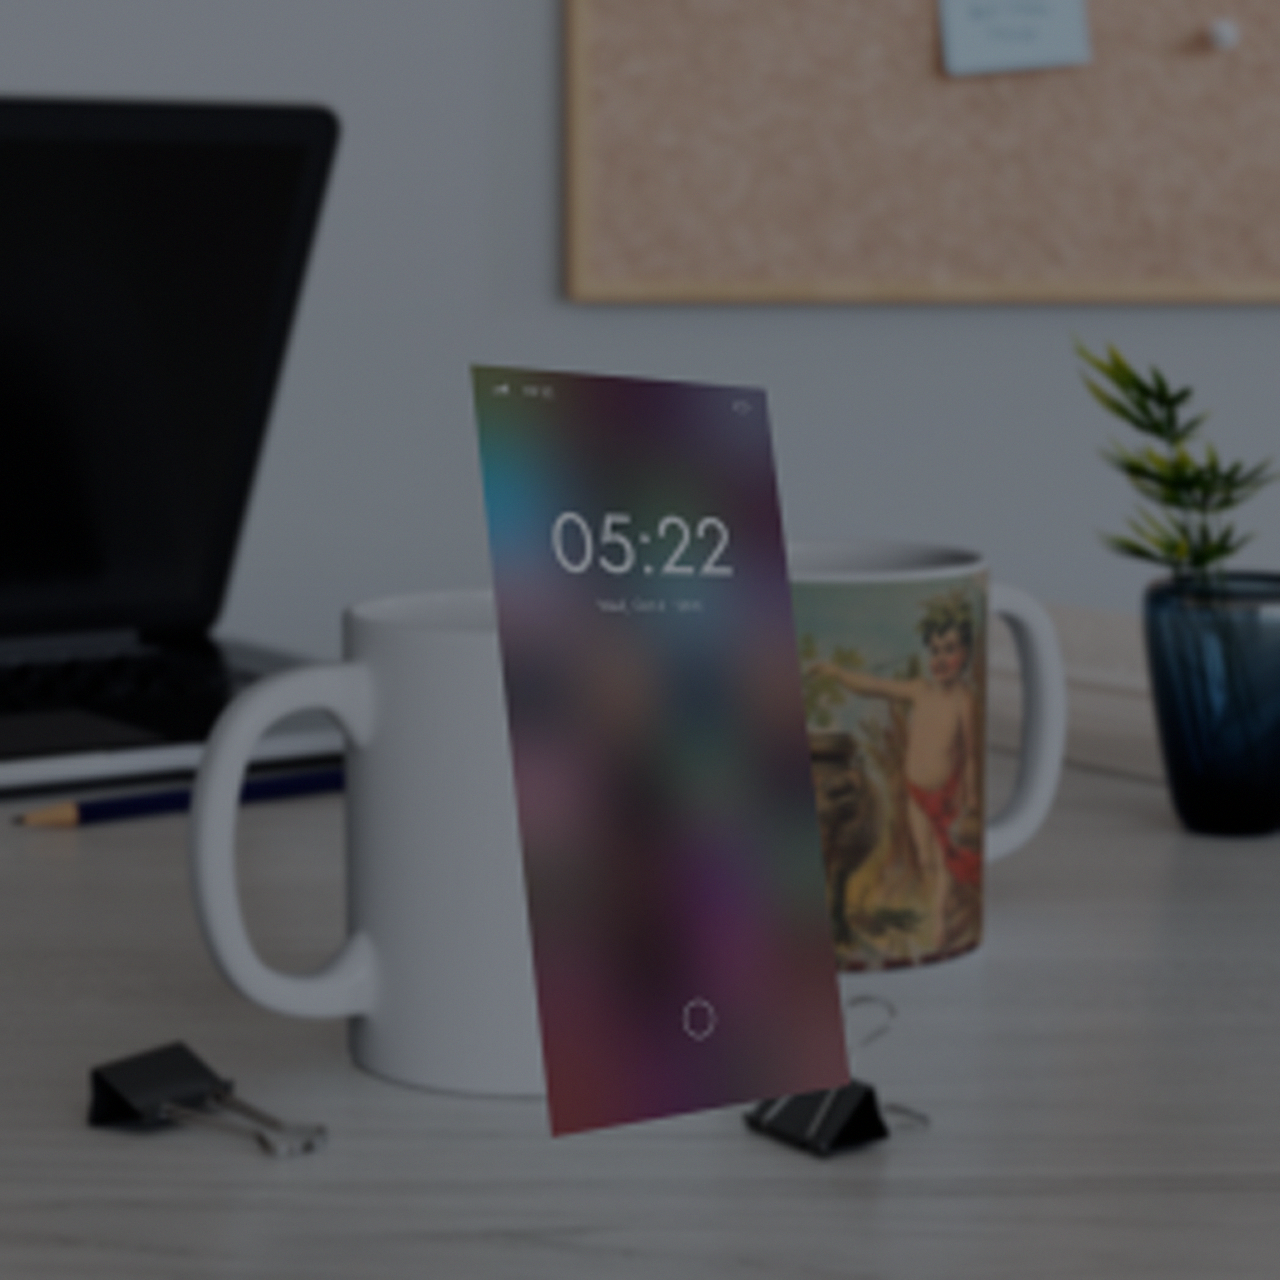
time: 5:22
